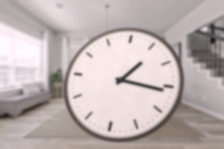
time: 1:16
